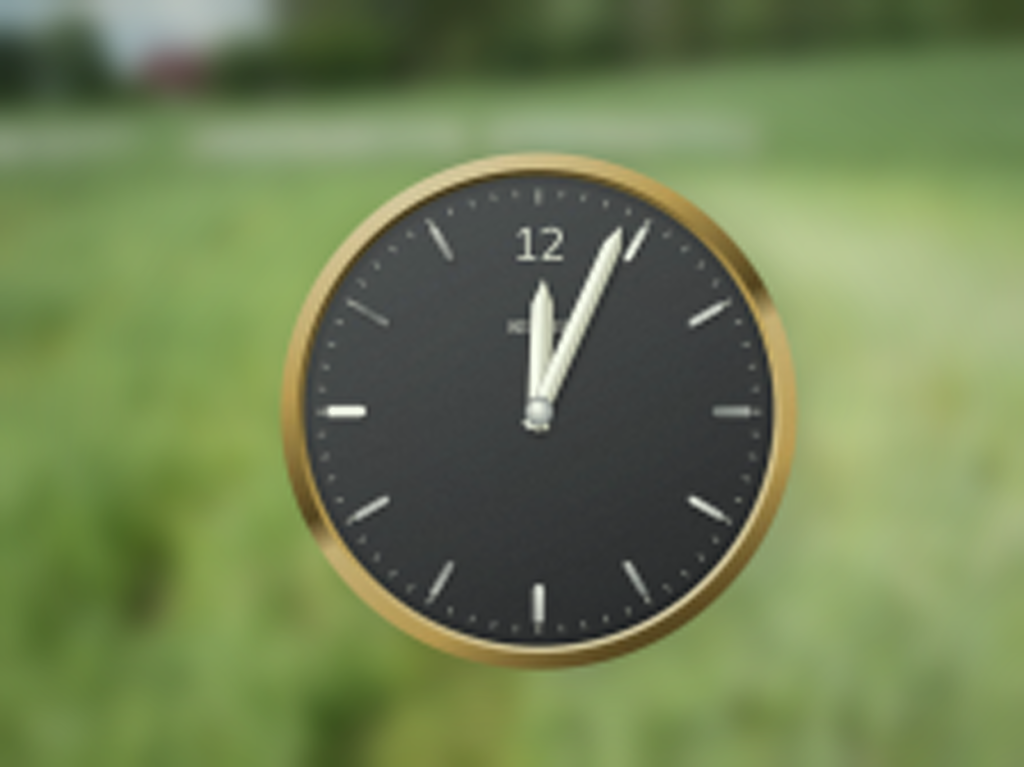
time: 12:04
